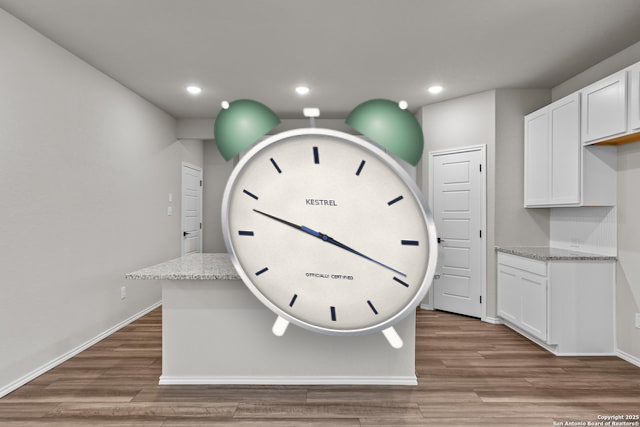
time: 3:48:19
